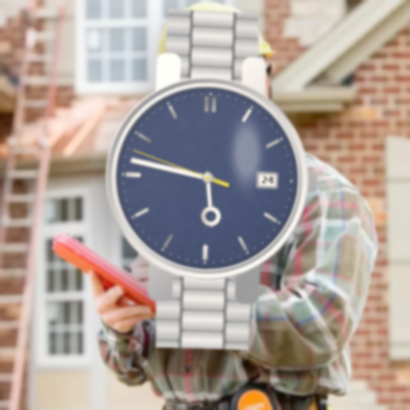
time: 5:46:48
